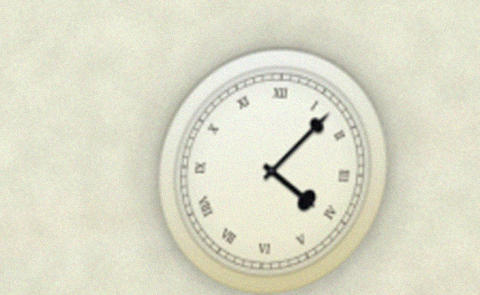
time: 4:07
